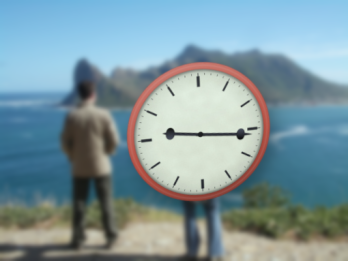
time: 9:16
